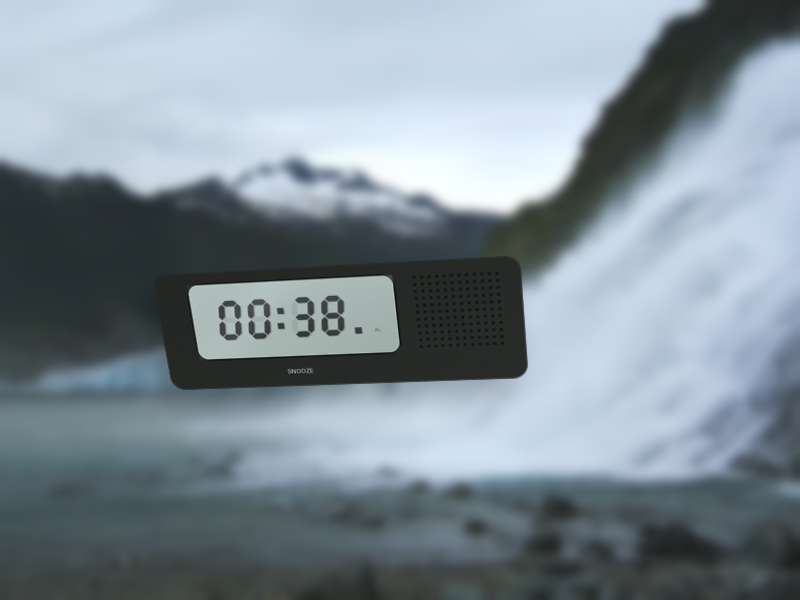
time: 0:38
